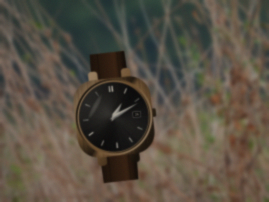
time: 1:11
